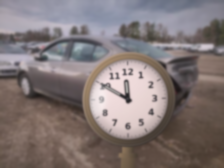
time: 11:50
